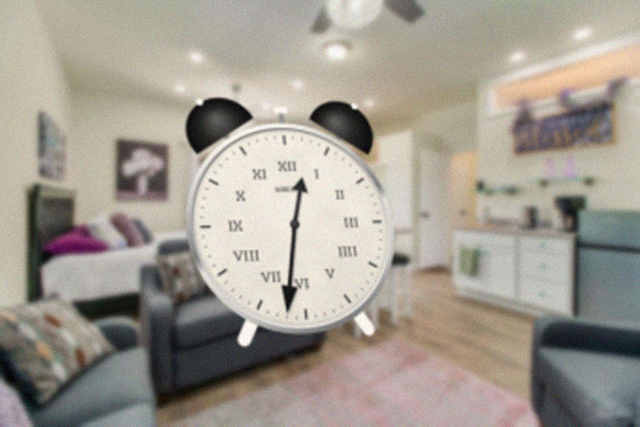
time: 12:32
